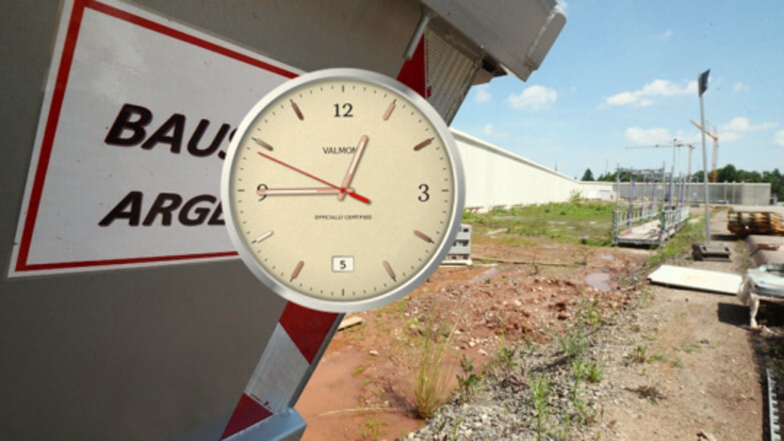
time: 12:44:49
